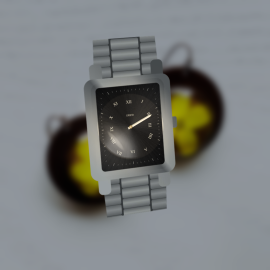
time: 2:11
